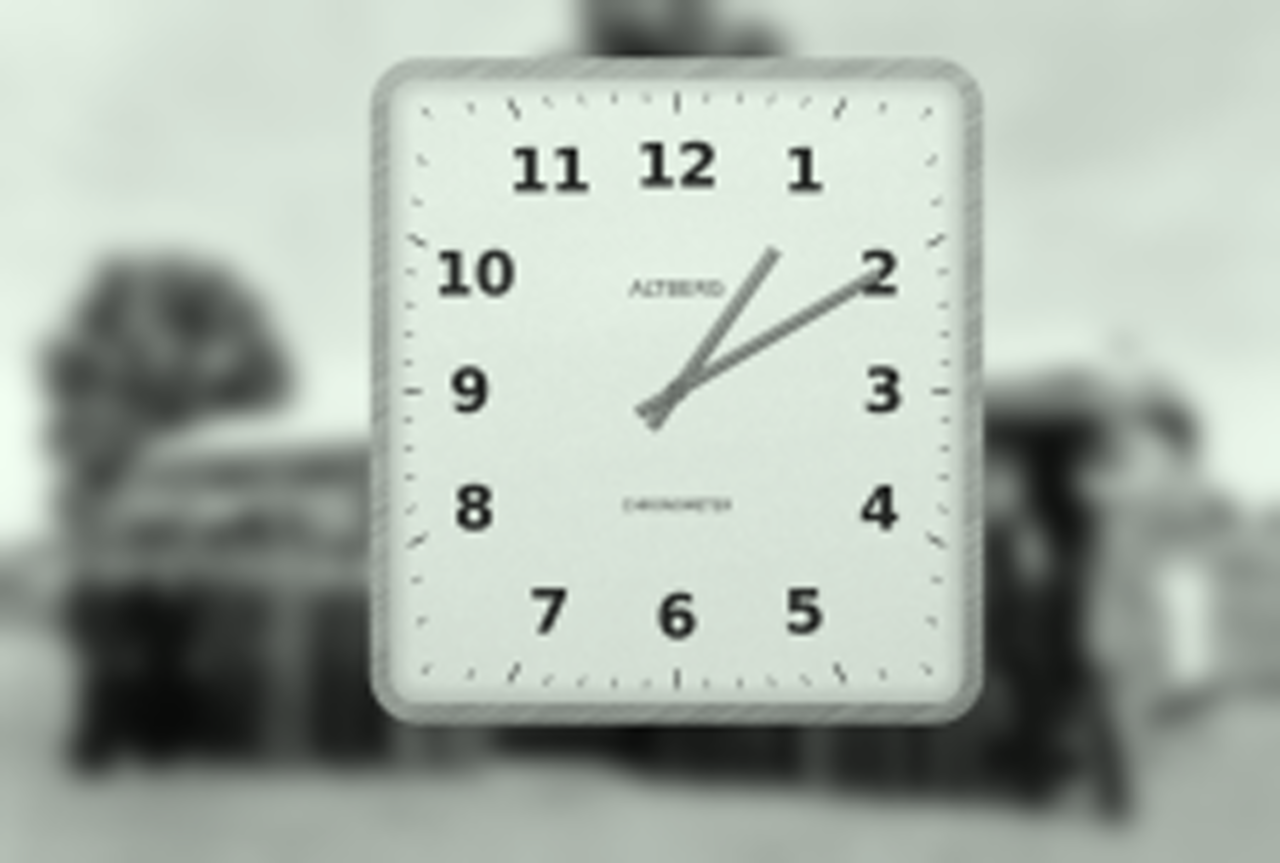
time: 1:10
